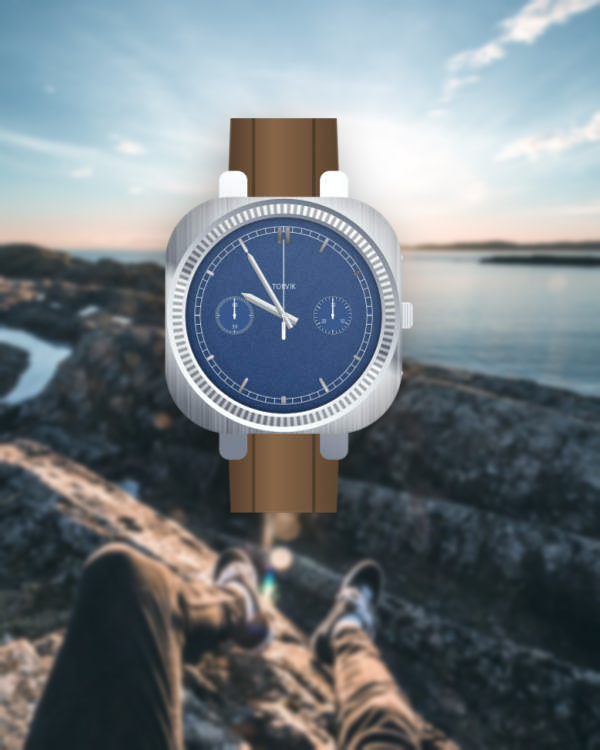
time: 9:55
